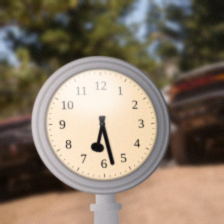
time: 6:28
